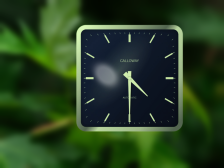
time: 4:30
